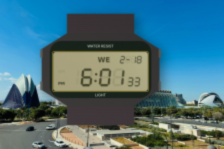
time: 6:01:33
